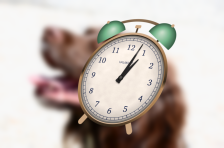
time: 1:03
